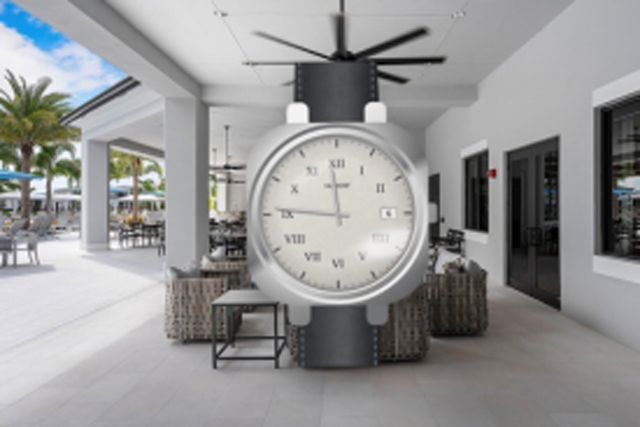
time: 11:46
